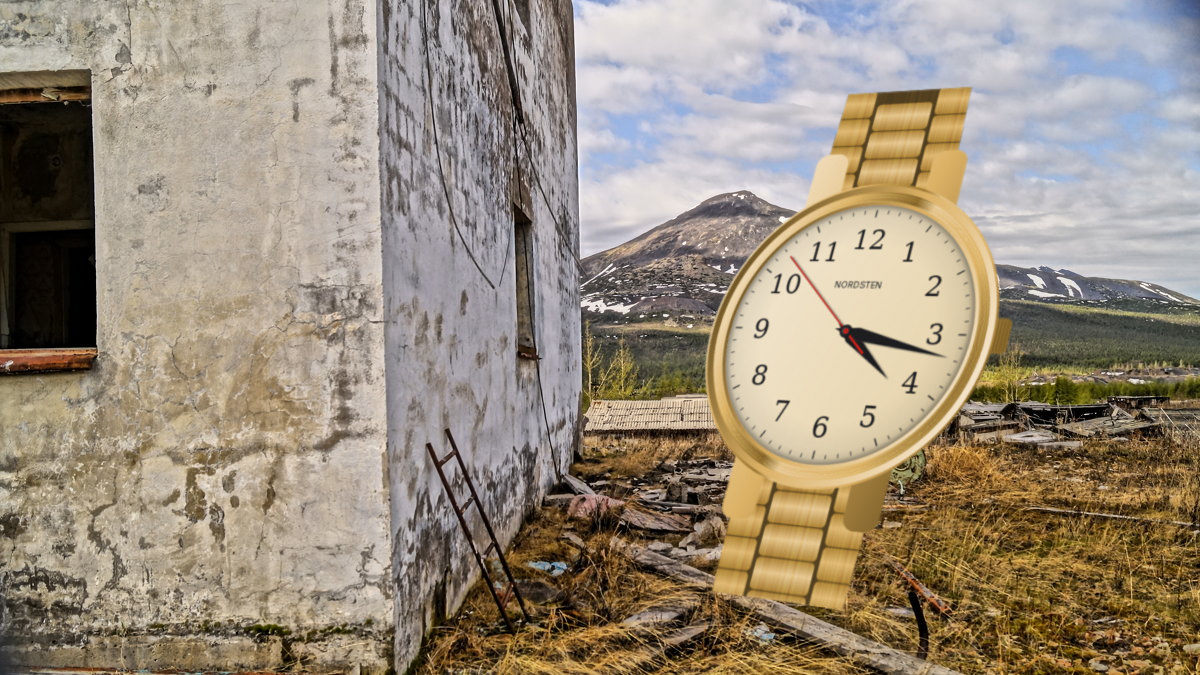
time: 4:16:52
